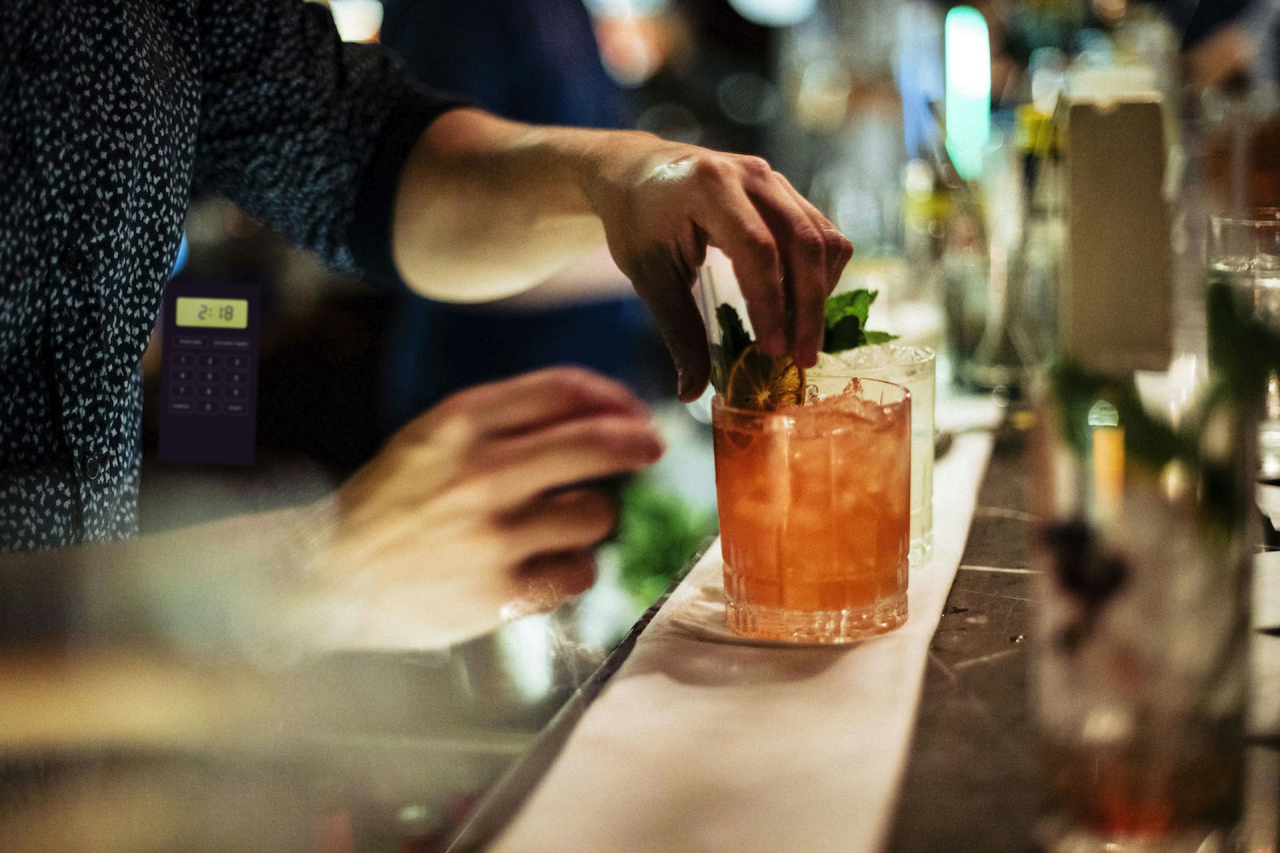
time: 2:18
